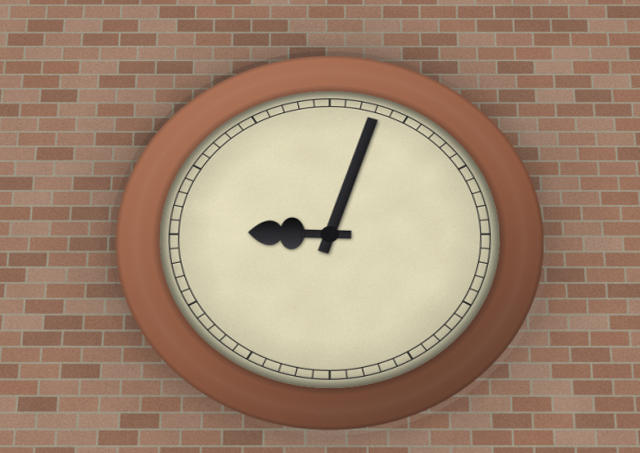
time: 9:03
